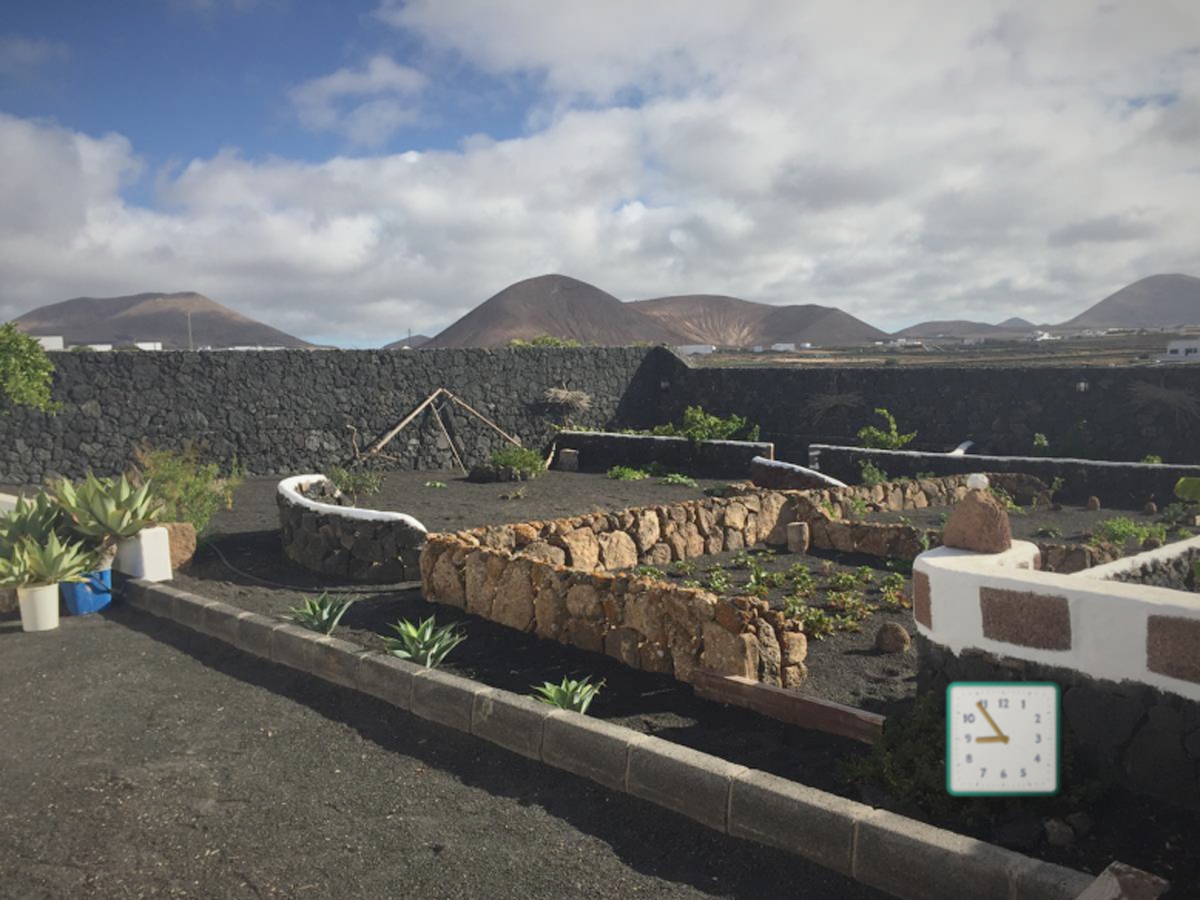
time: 8:54
